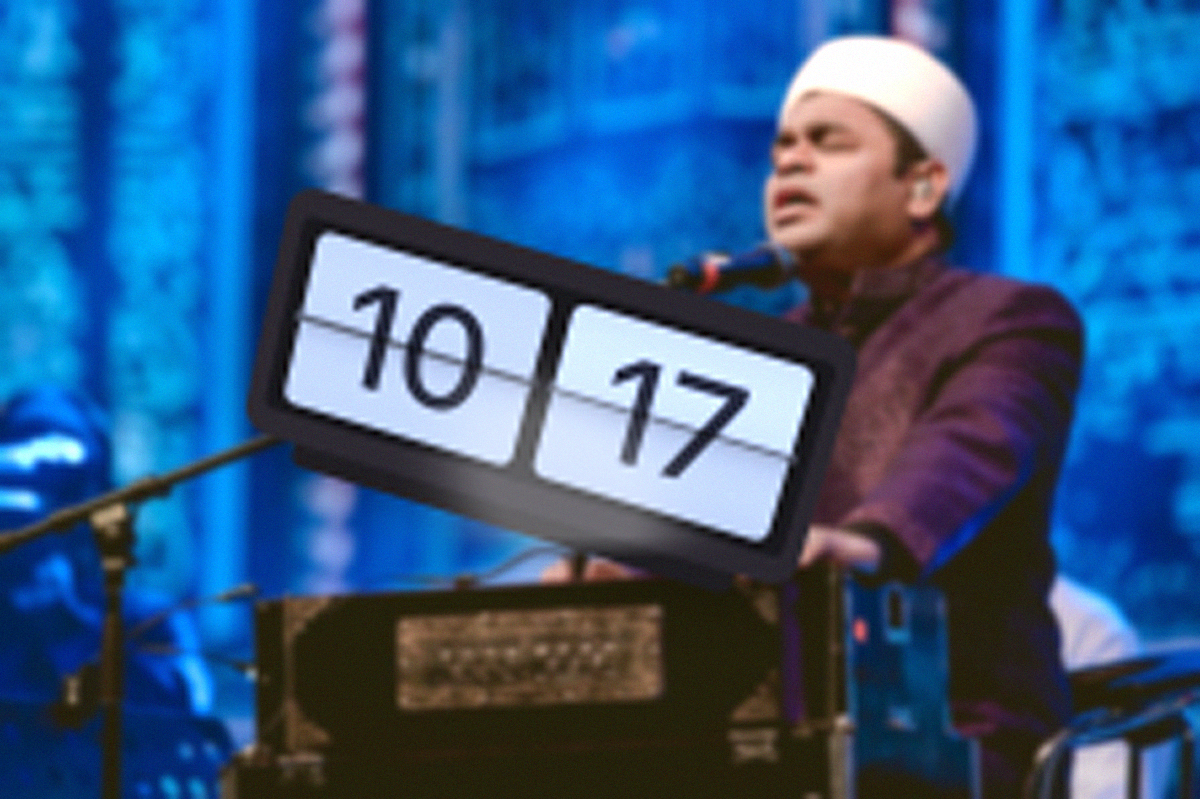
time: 10:17
